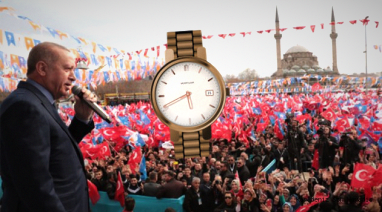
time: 5:41
